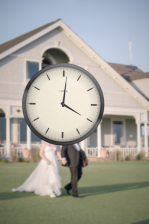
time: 4:01
